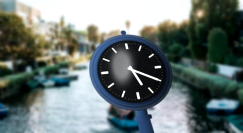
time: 5:20
